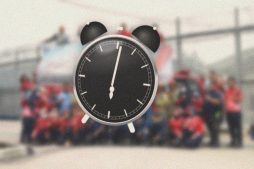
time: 6:01
